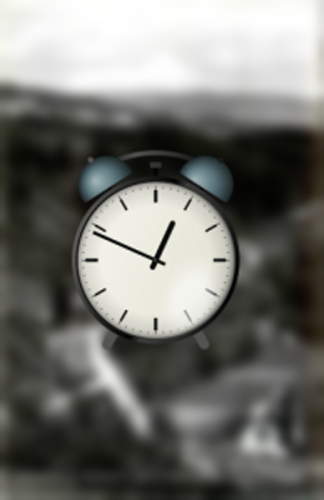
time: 12:49
